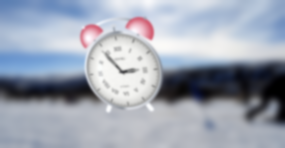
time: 2:54
